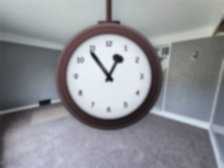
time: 12:54
